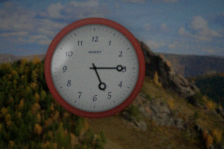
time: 5:15
